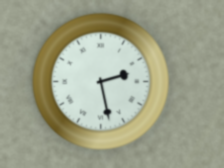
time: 2:28
